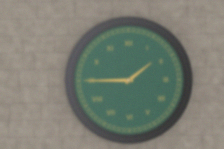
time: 1:45
